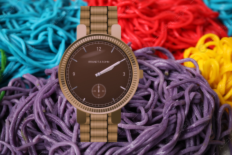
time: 2:10
